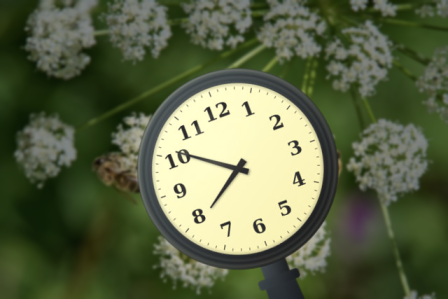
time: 7:51
